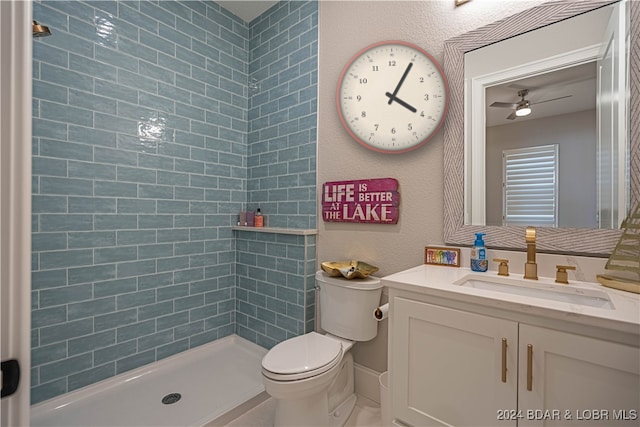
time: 4:05
